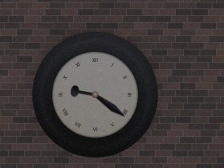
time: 9:21
